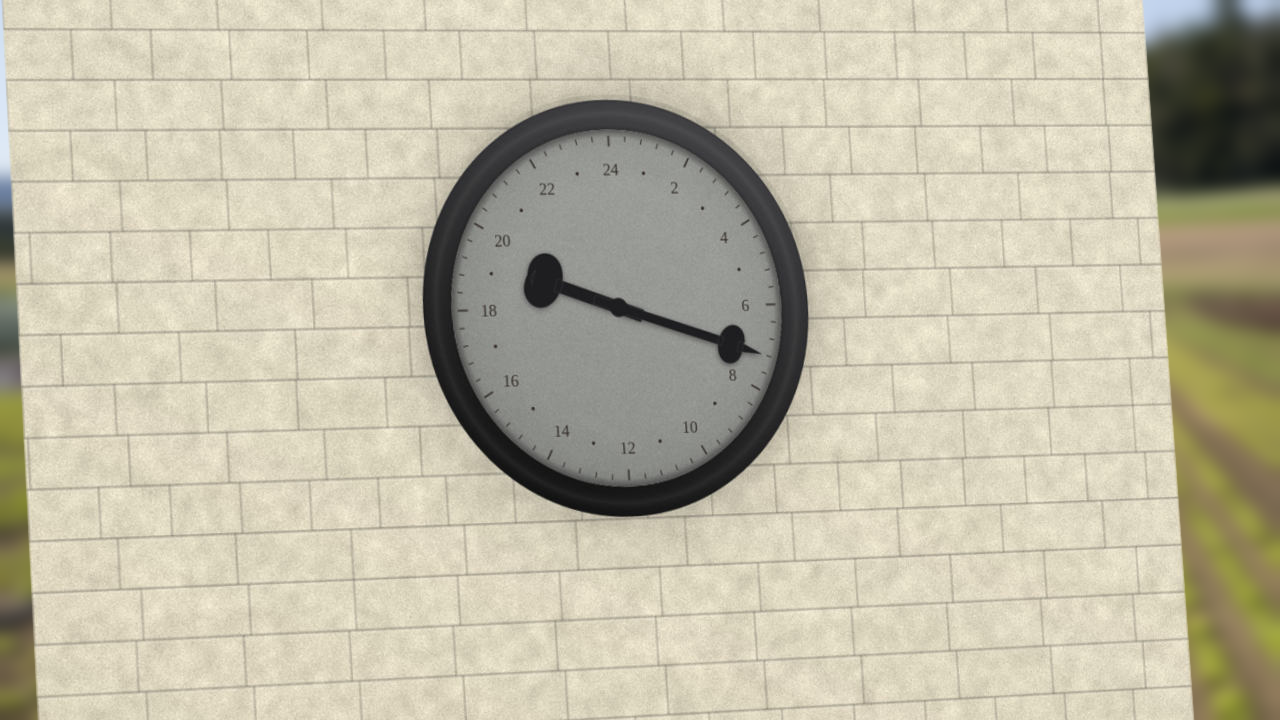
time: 19:18
